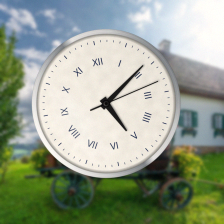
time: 5:09:13
